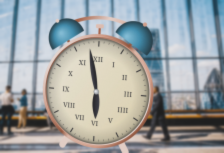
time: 5:58
